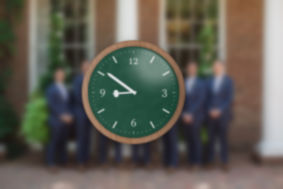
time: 8:51
